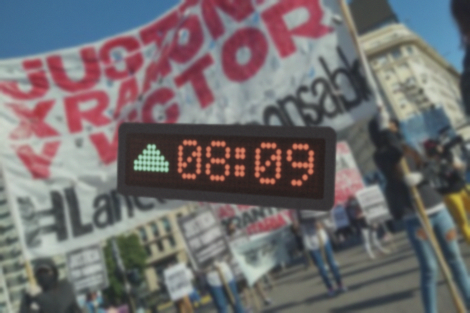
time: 8:09
